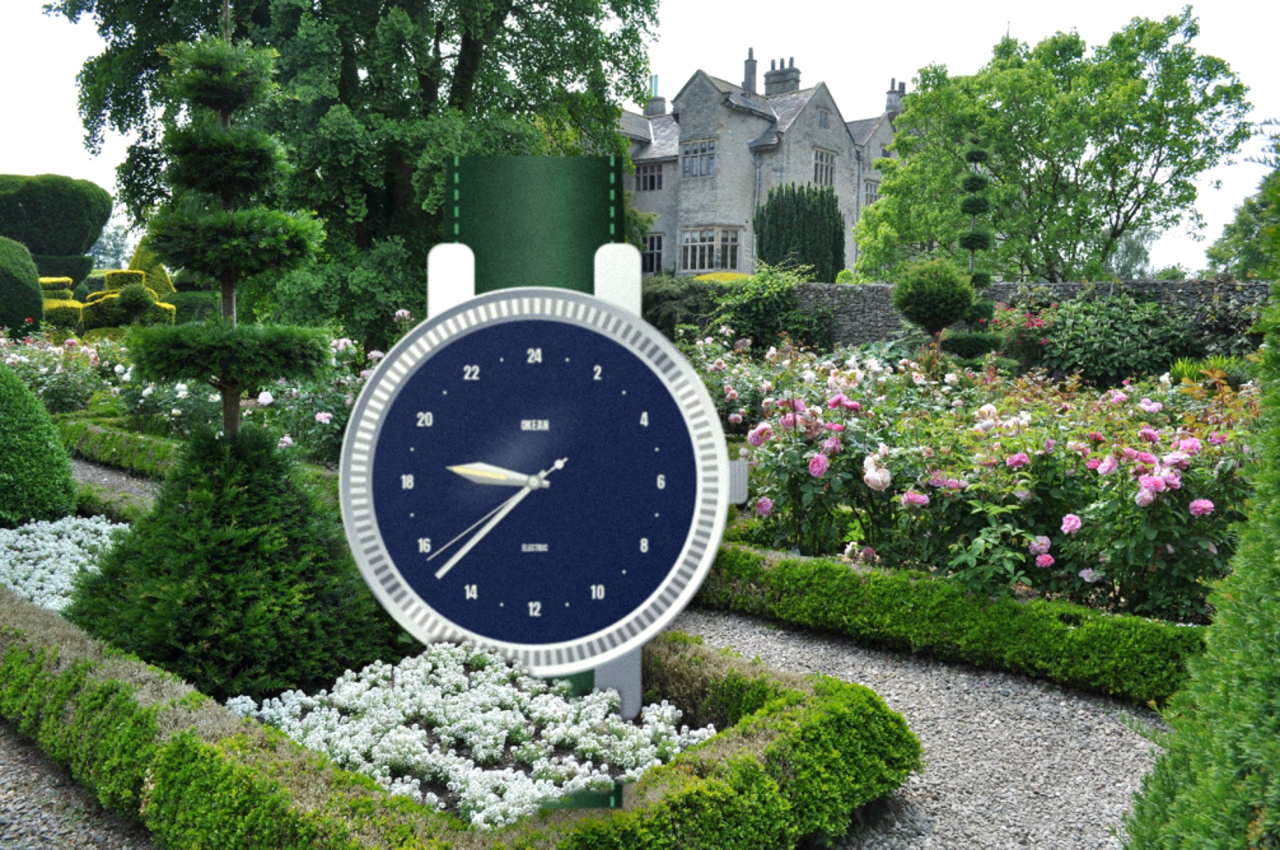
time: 18:37:39
